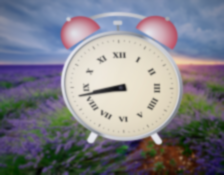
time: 8:43
